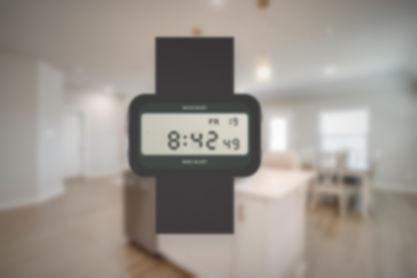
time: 8:42
